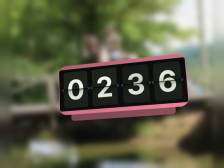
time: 2:36
